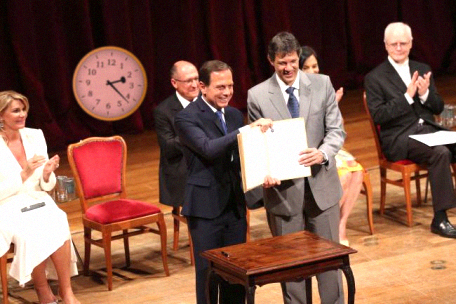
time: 2:22
